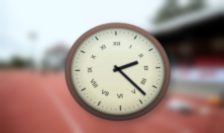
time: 2:23
